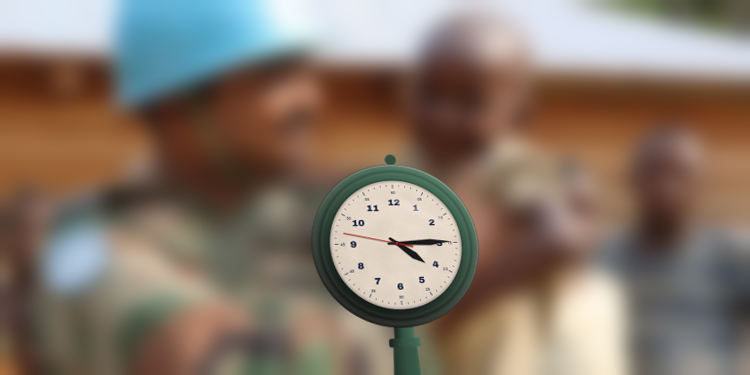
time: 4:14:47
